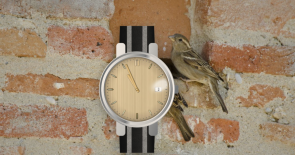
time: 10:56
